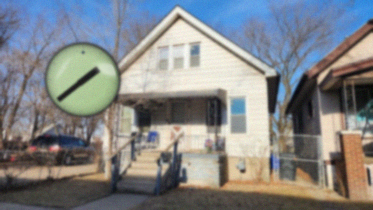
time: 1:38
